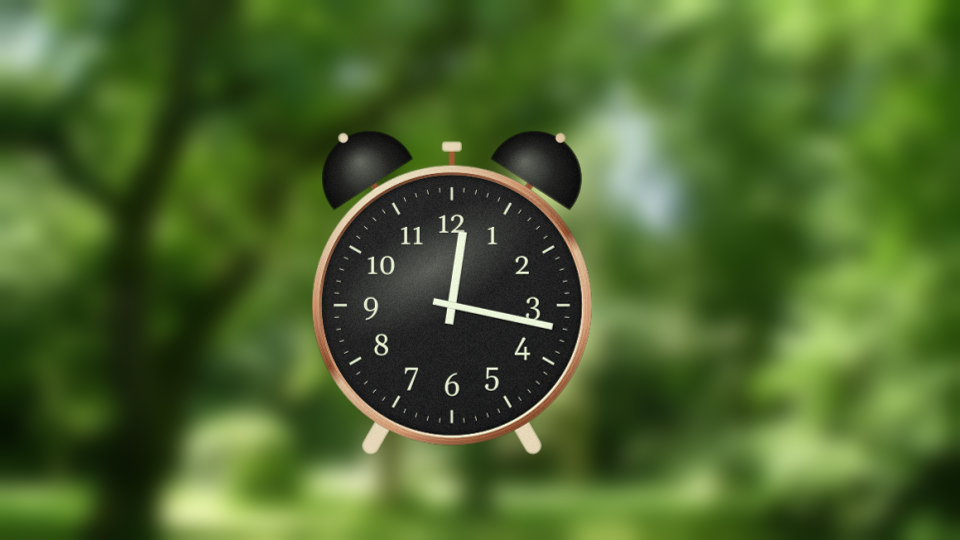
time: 12:17
